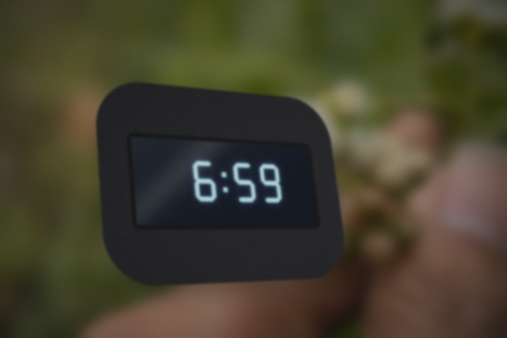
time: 6:59
